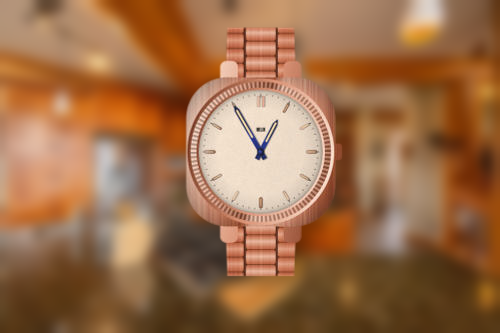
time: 12:55
